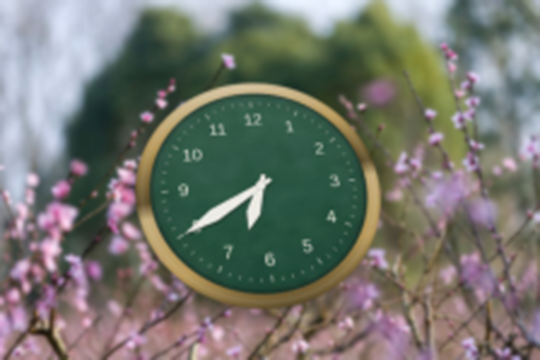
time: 6:40
